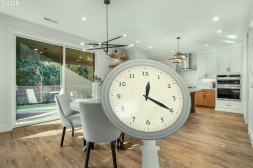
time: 12:20
